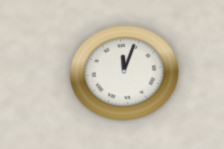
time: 12:04
